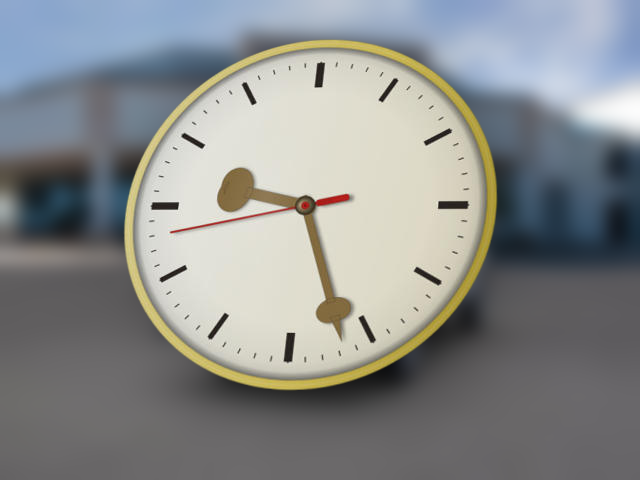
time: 9:26:43
